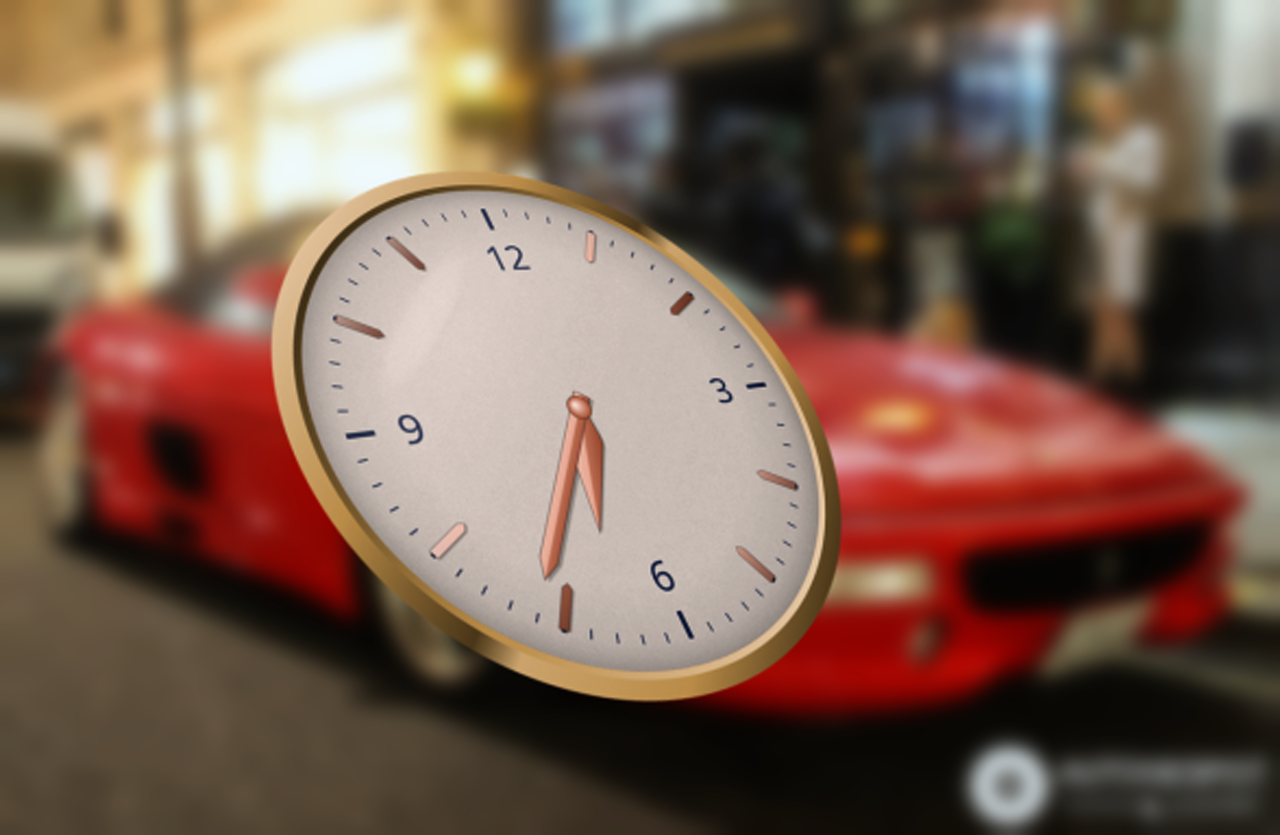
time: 6:36
